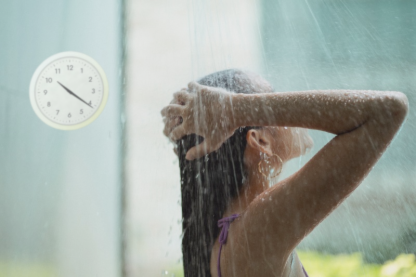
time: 10:21
